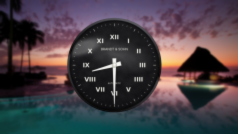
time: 8:30
